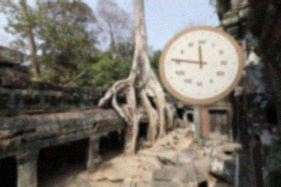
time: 11:46
